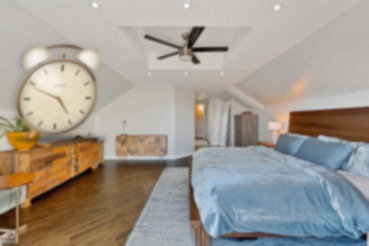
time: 4:49
